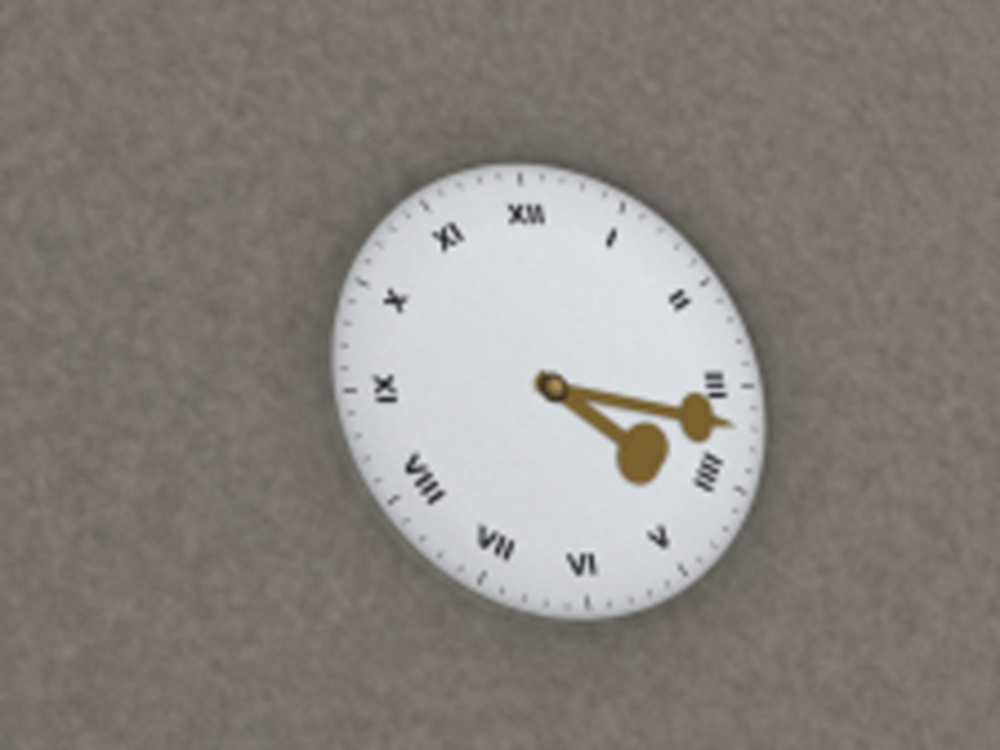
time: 4:17
